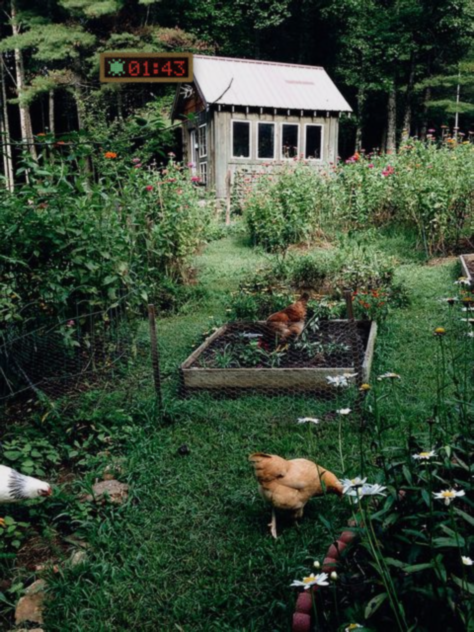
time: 1:43
